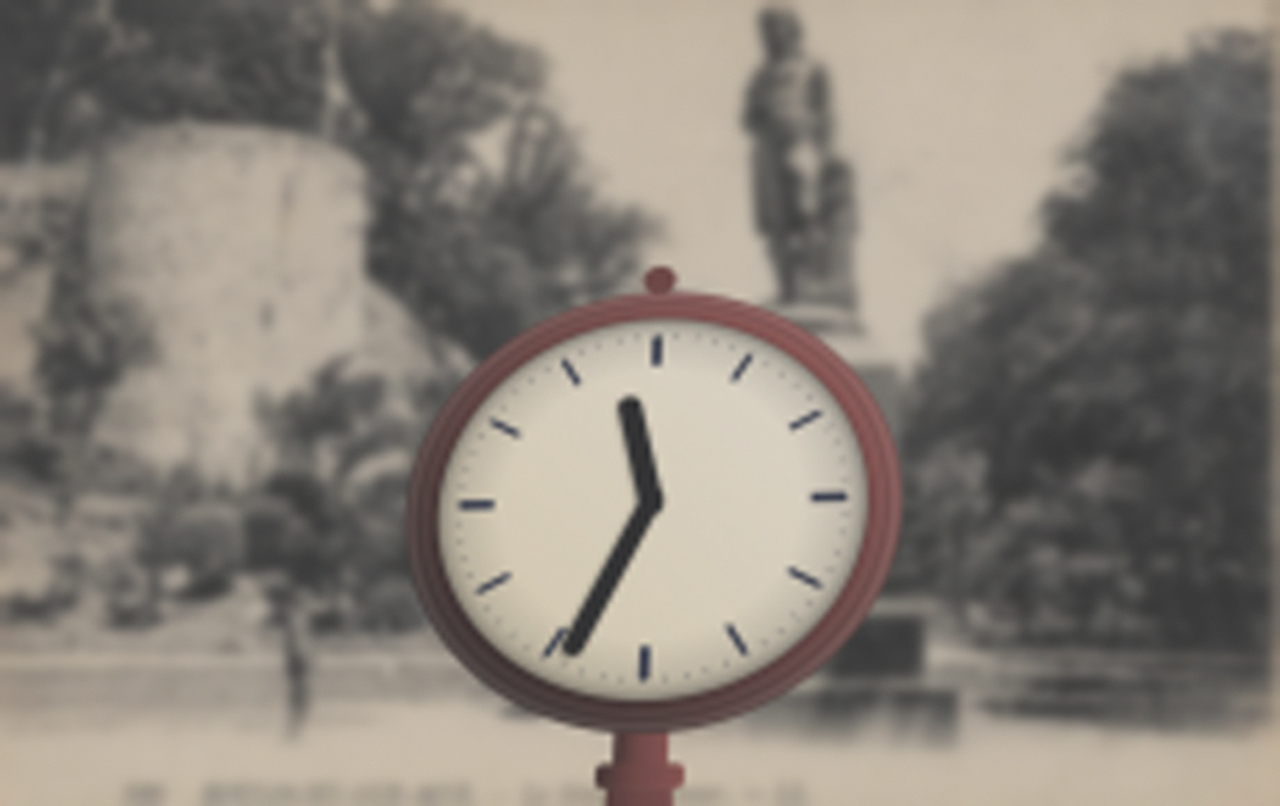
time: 11:34
